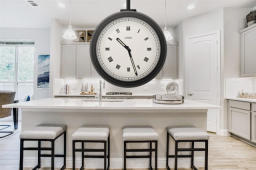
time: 10:27
